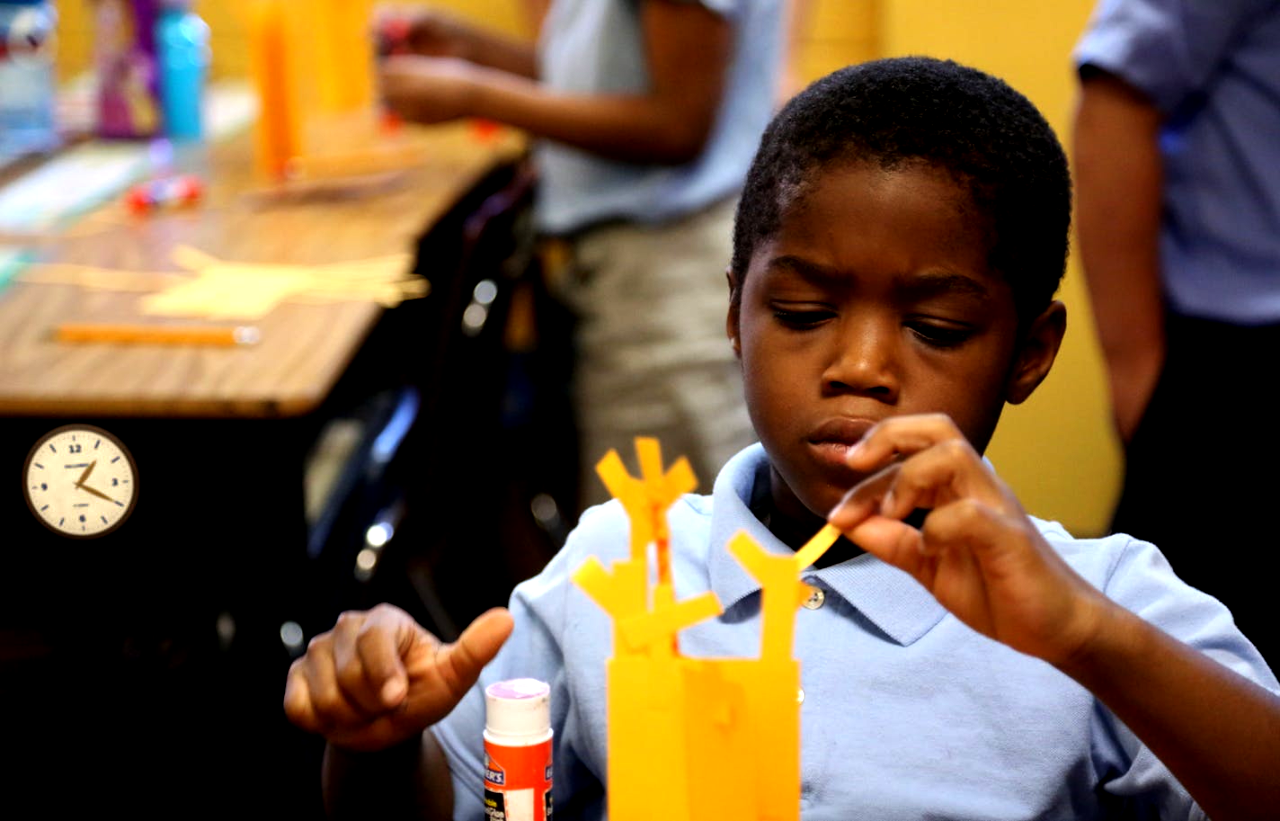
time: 1:20
